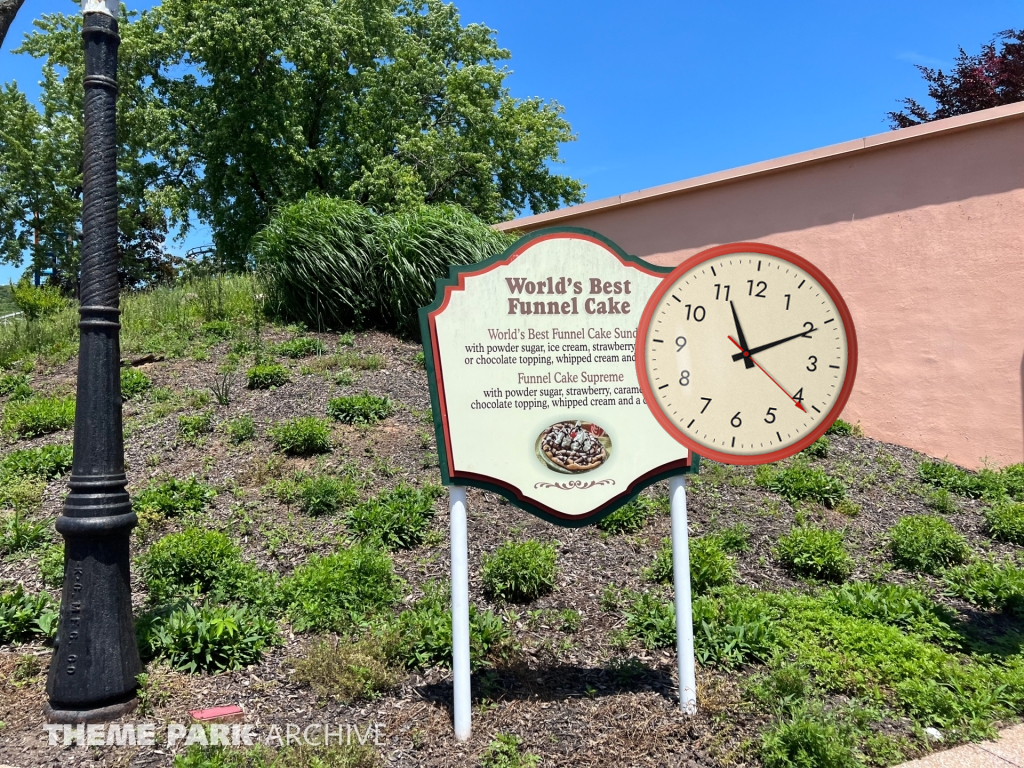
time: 11:10:21
